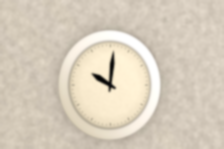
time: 10:01
